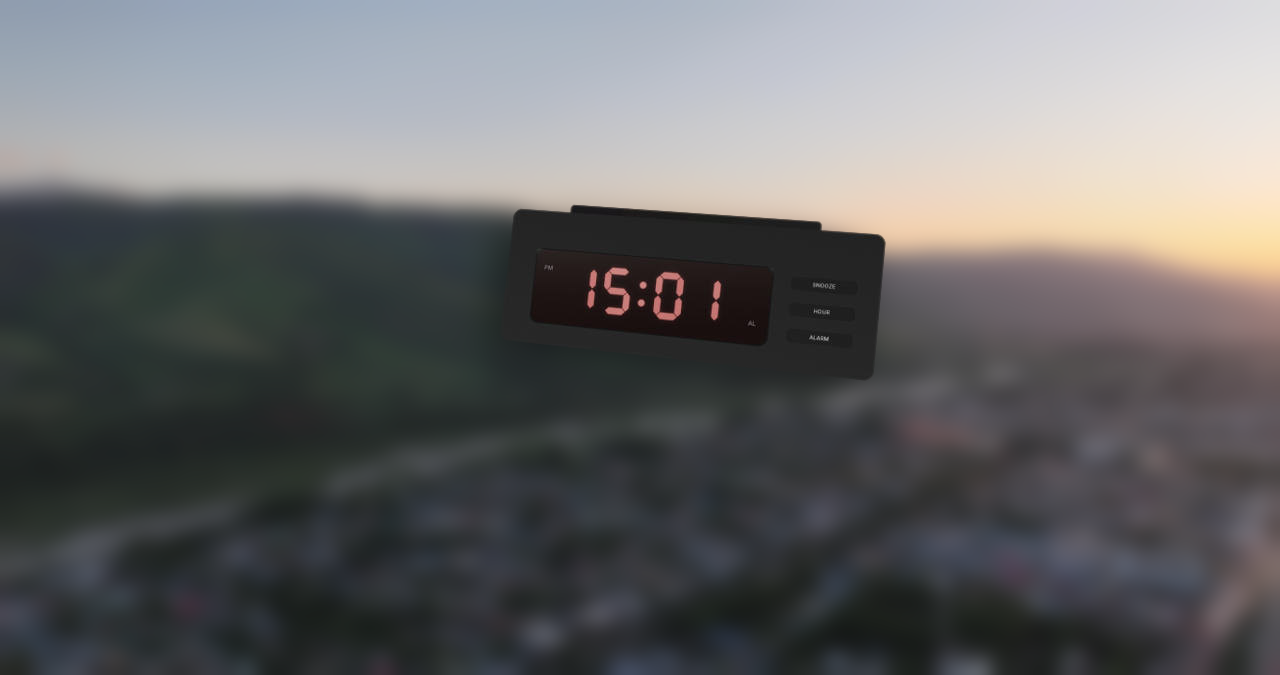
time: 15:01
